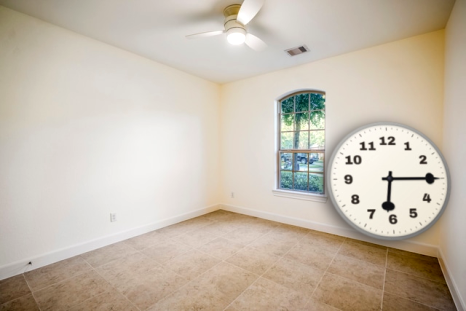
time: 6:15
